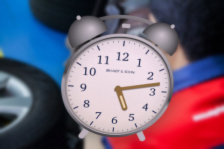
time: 5:13
